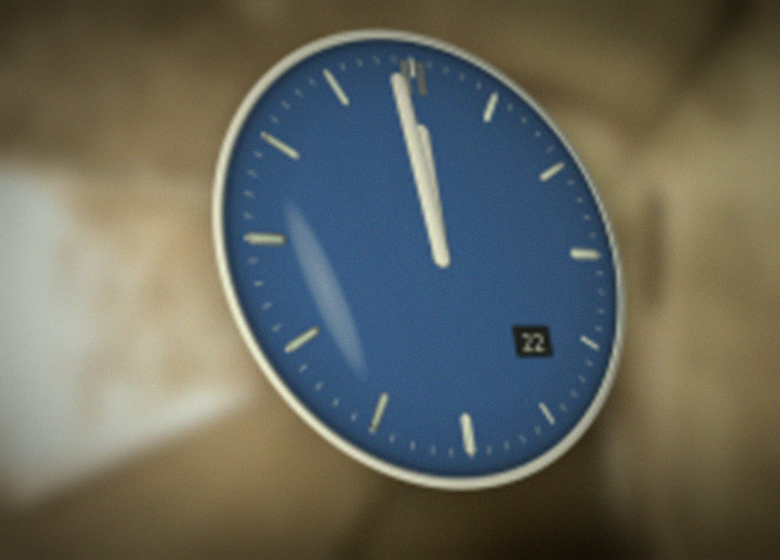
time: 11:59
